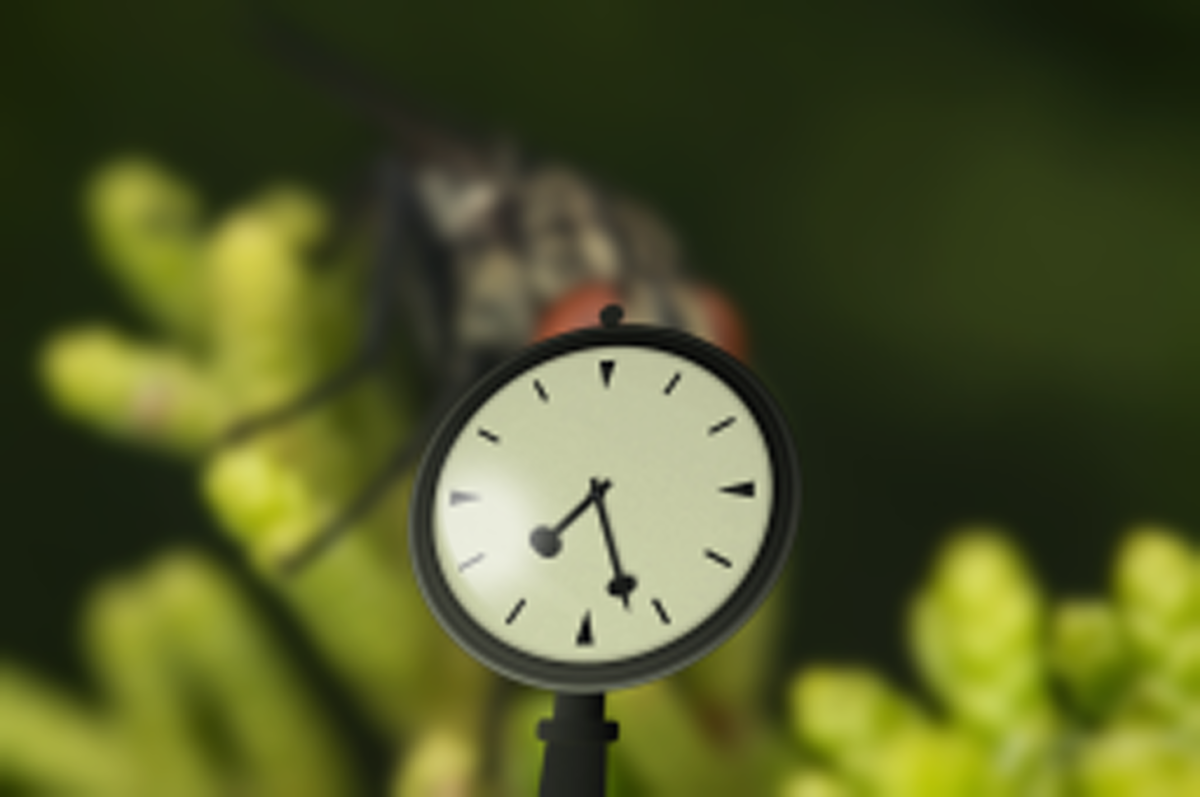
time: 7:27
